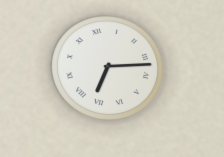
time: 7:17
